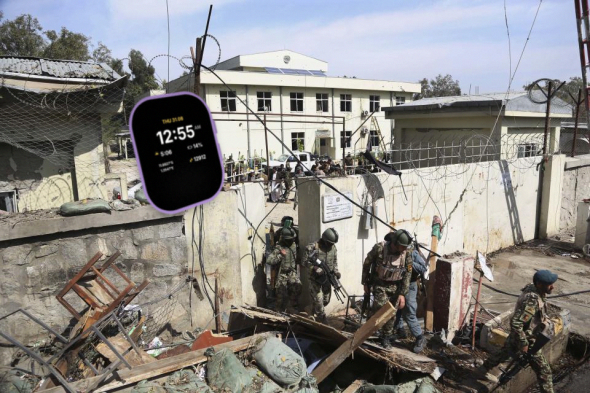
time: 12:55
